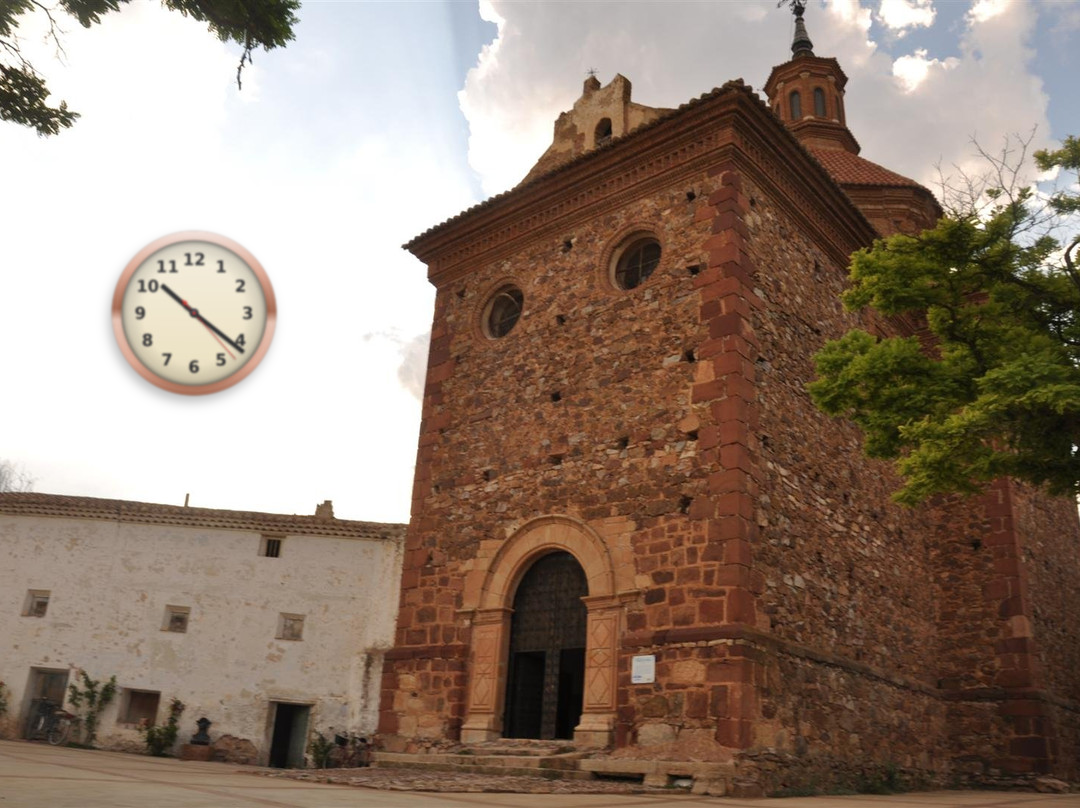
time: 10:21:23
